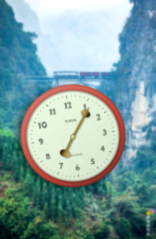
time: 7:06
